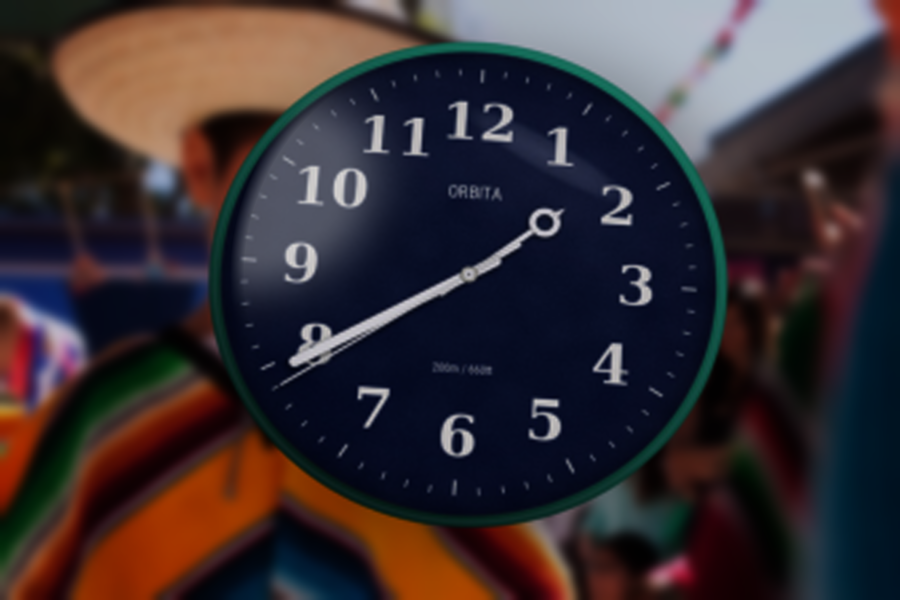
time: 1:39:39
